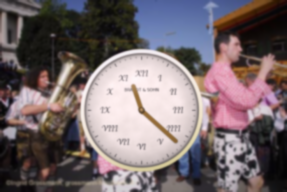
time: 11:22
